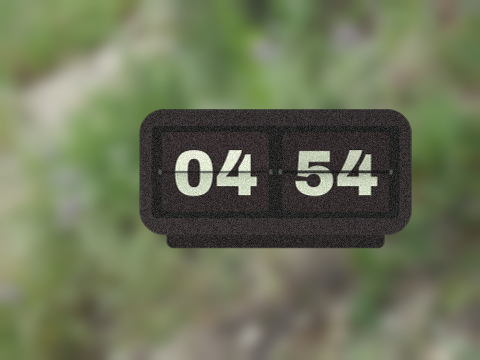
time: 4:54
